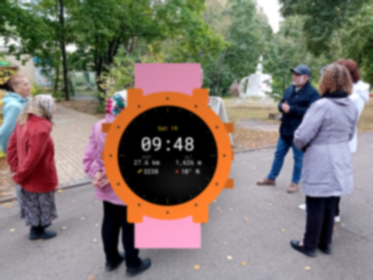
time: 9:48
